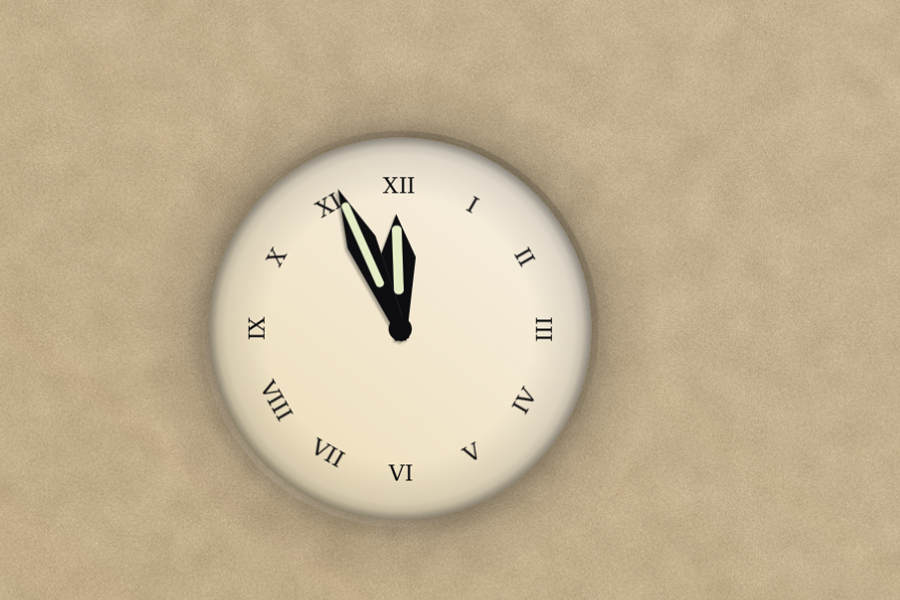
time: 11:56
